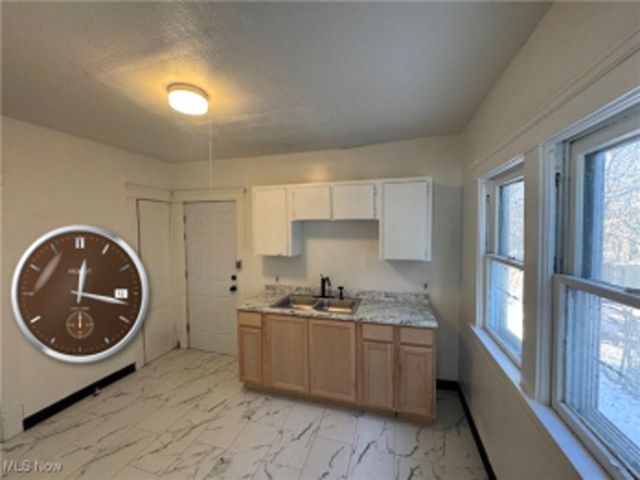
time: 12:17
